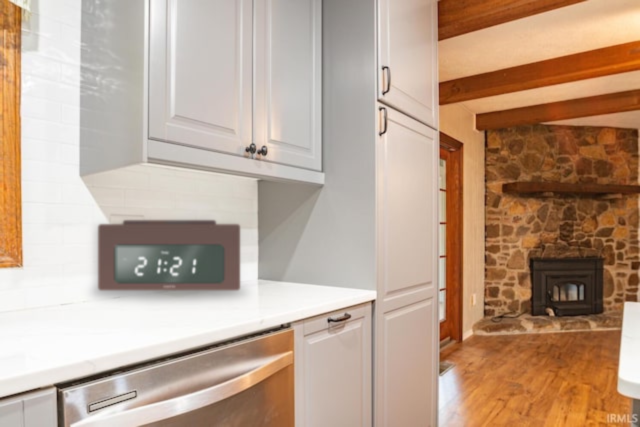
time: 21:21
